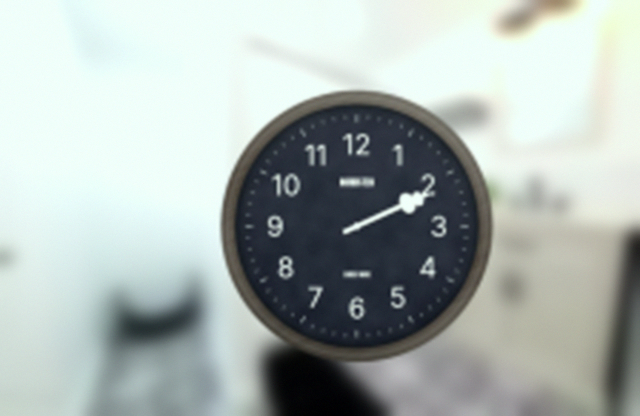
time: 2:11
